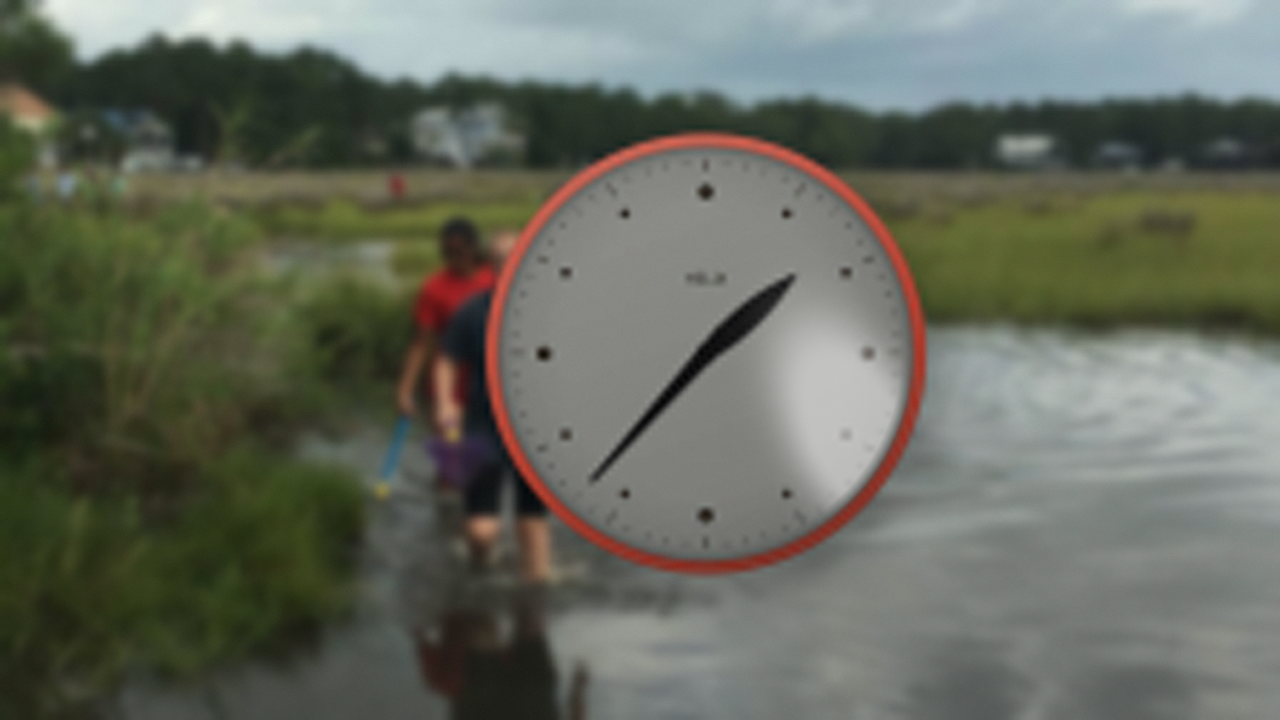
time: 1:37
